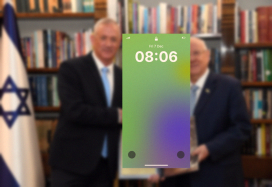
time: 8:06
